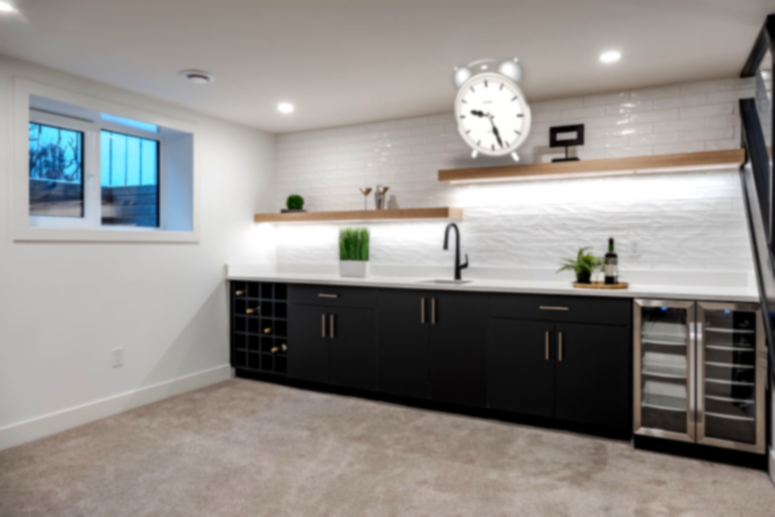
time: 9:27
